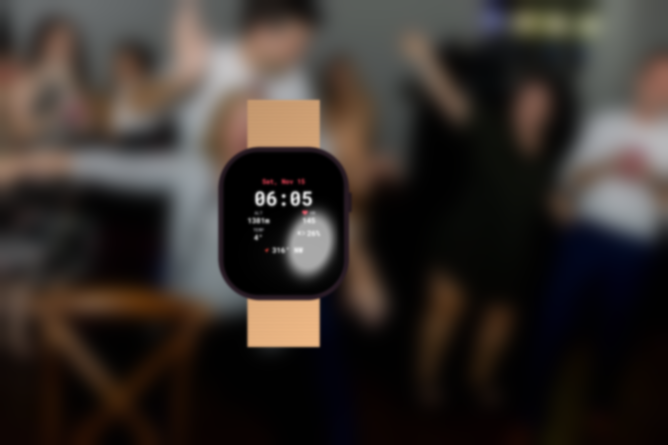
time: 6:05
